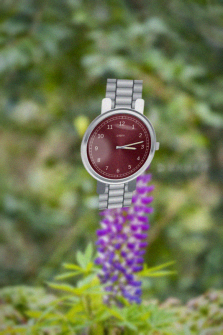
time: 3:13
